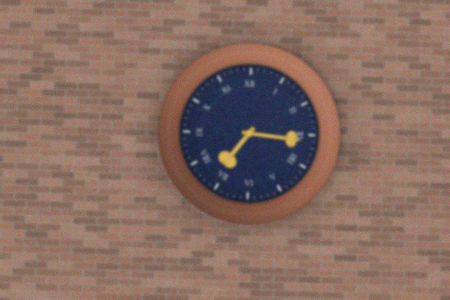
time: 7:16
